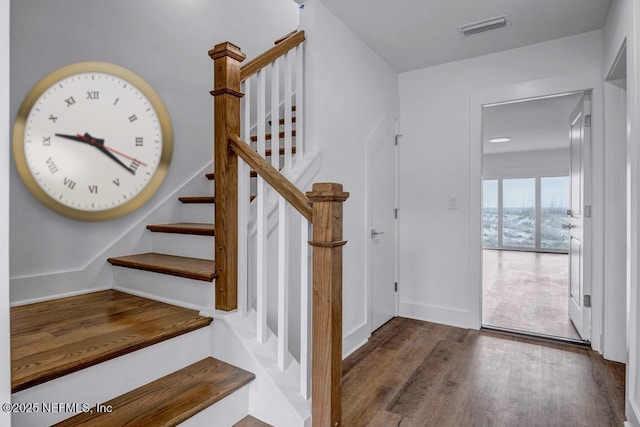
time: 9:21:19
